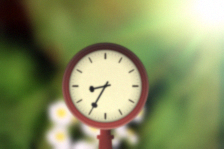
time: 8:35
